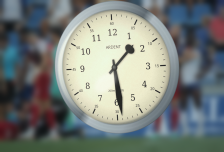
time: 1:29
